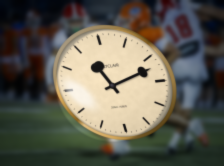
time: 11:12
